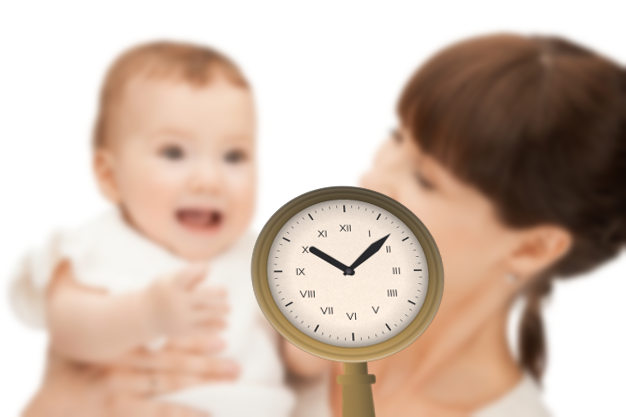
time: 10:08
